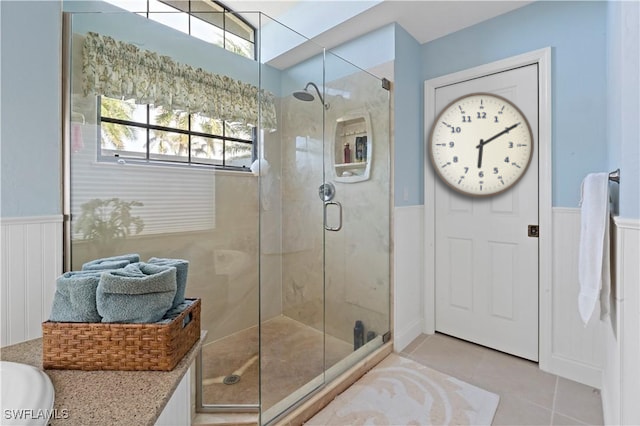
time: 6:10
